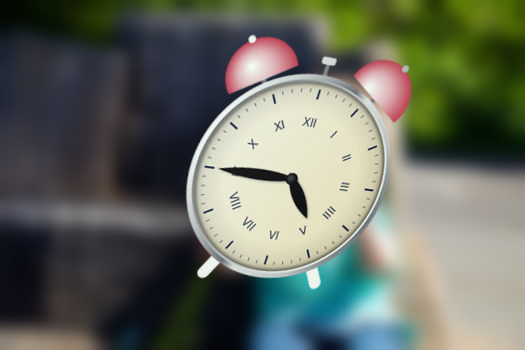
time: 4:45
